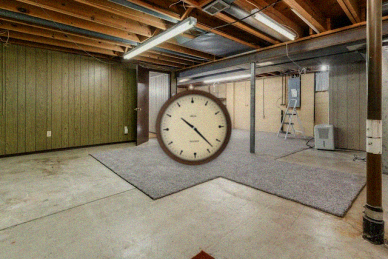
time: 10:23
